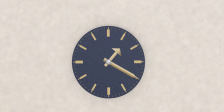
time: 1:20
